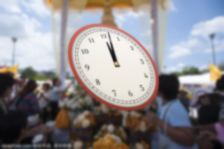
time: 12:02
